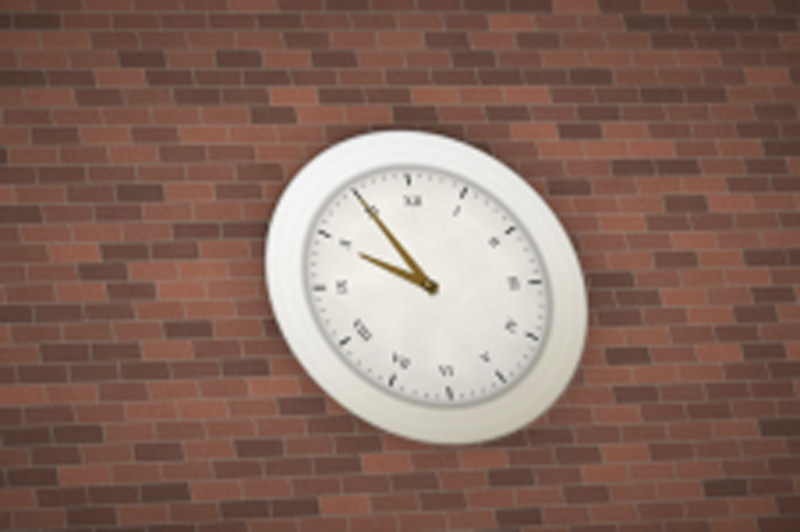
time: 9:55
